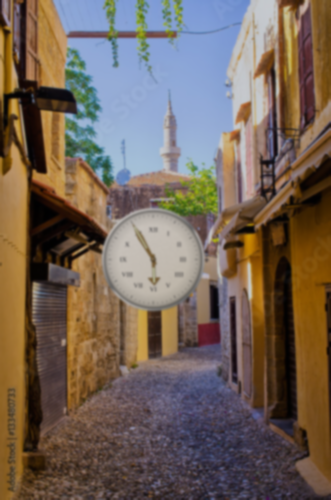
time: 5:55
